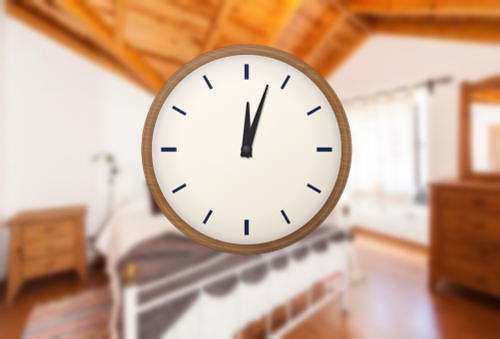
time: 12:03
